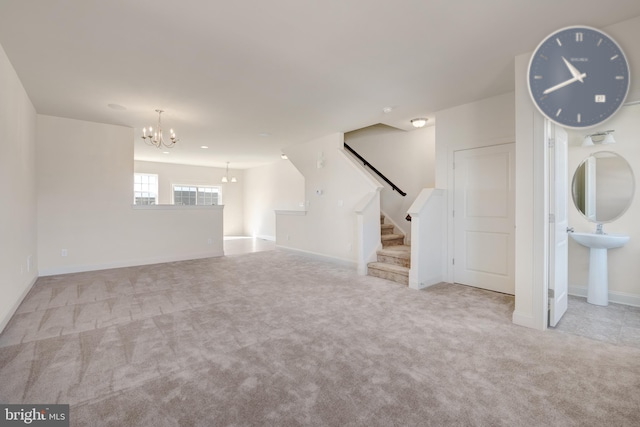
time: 10:41
